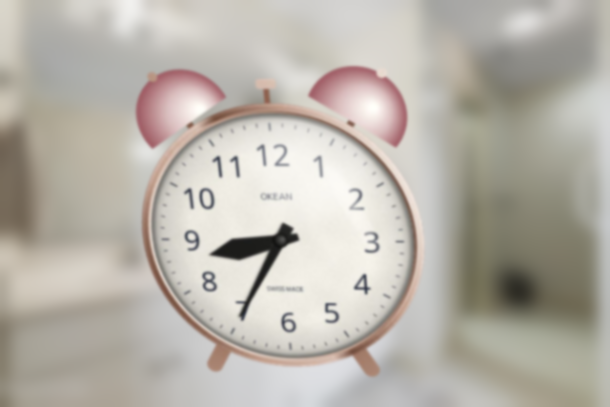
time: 8:35
